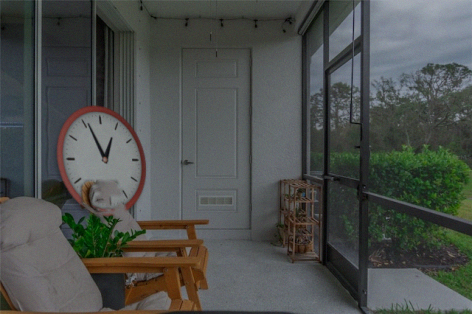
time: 12:56
